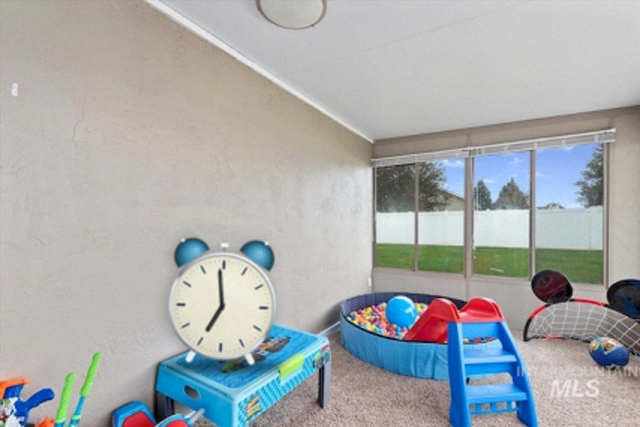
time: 6:59
